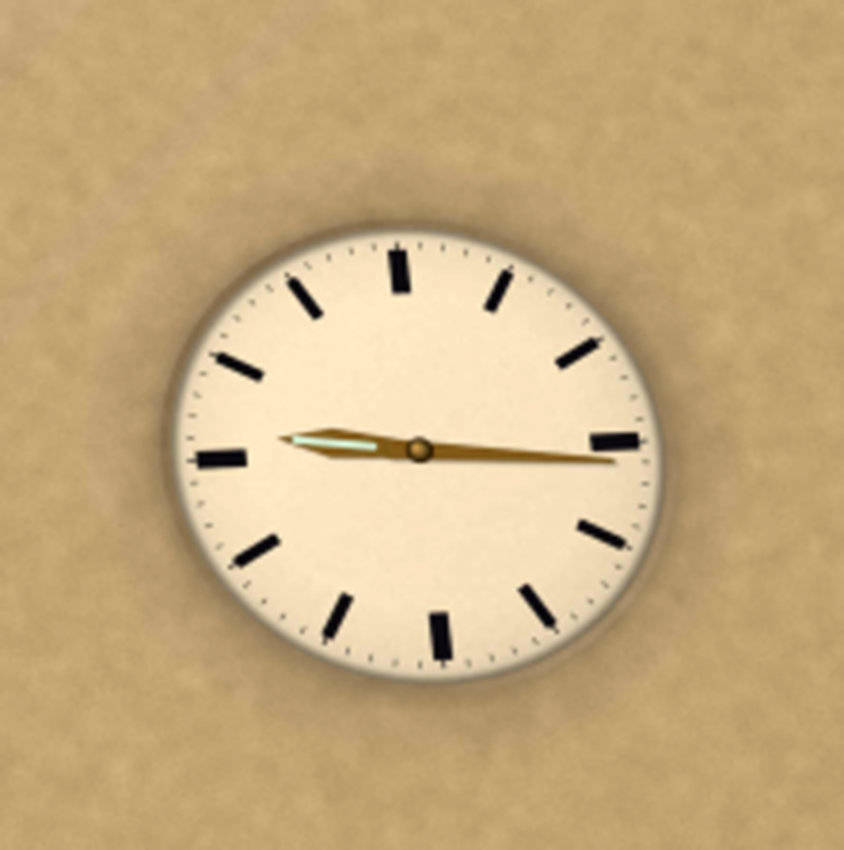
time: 9:16
